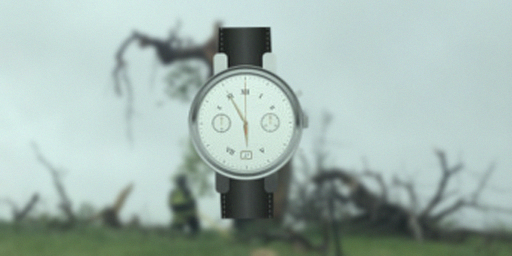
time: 5:55
